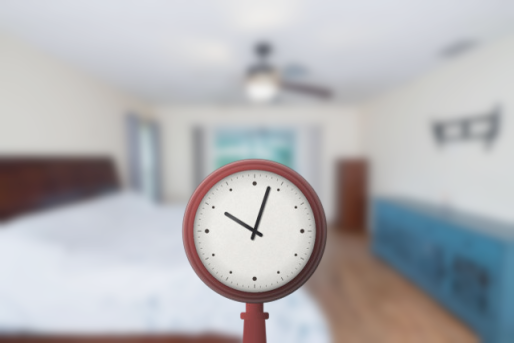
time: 10:03
